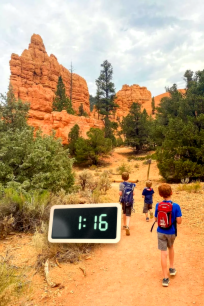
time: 1:16
